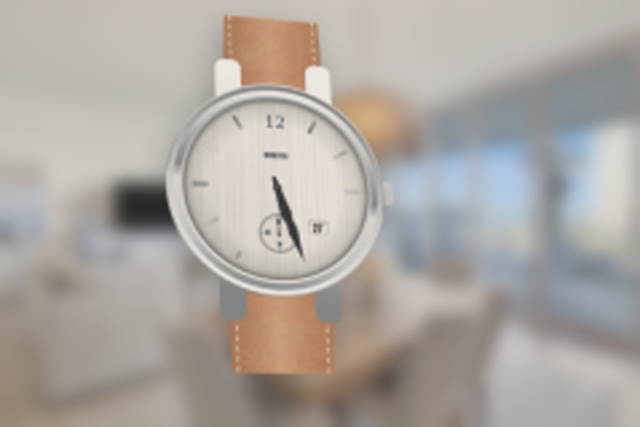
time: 5:27
